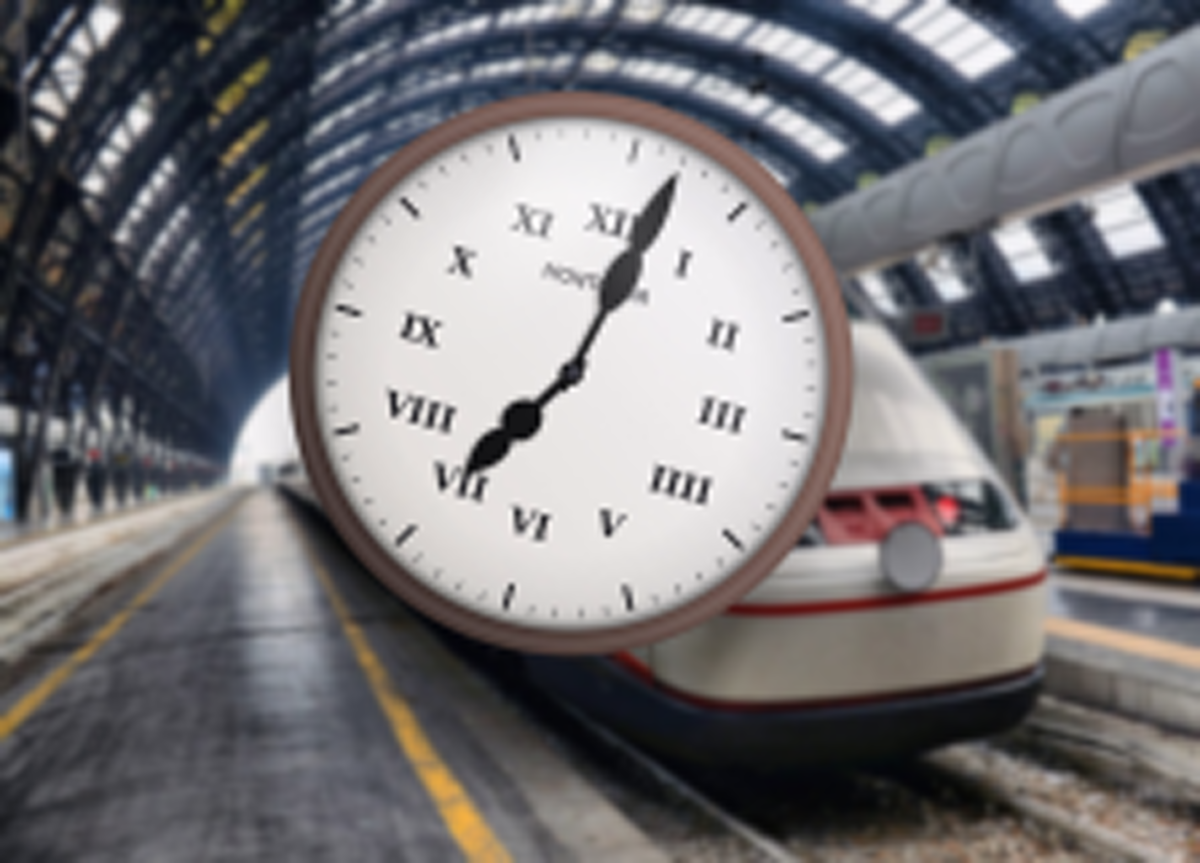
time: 7:02
